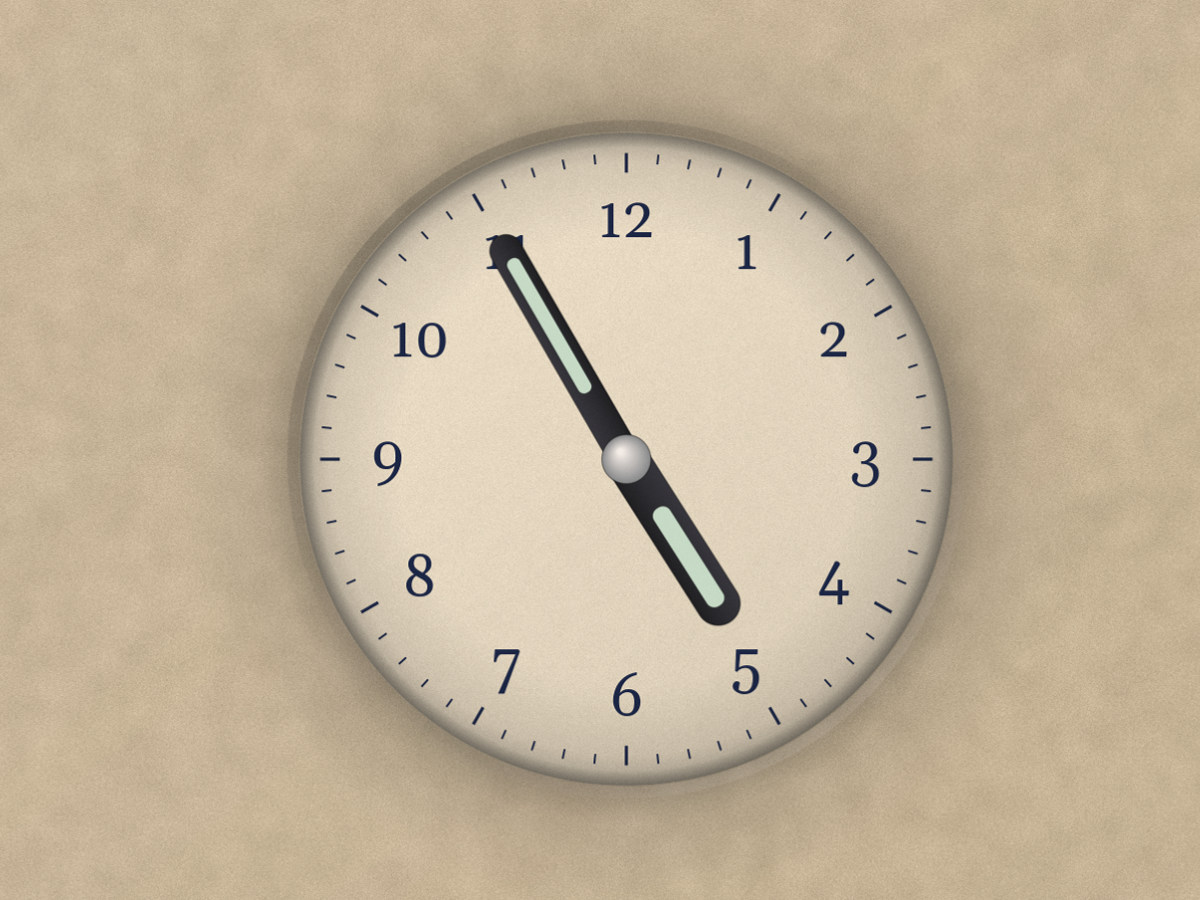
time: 4:55
